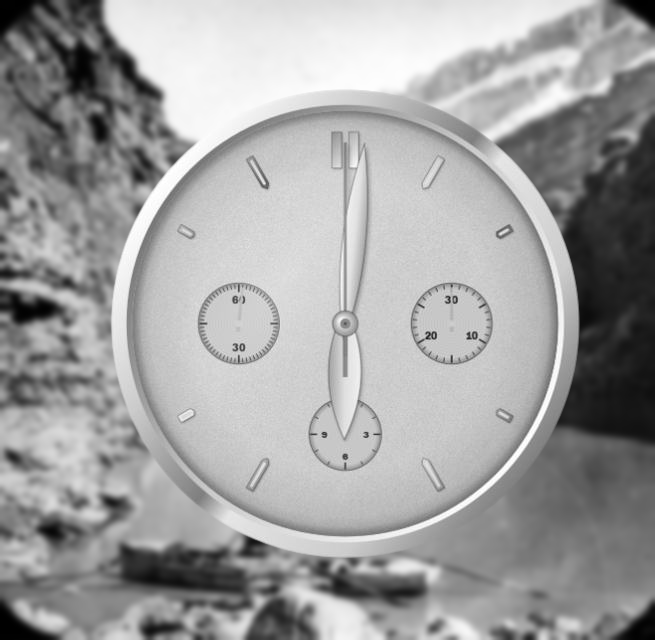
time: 6:01:01
